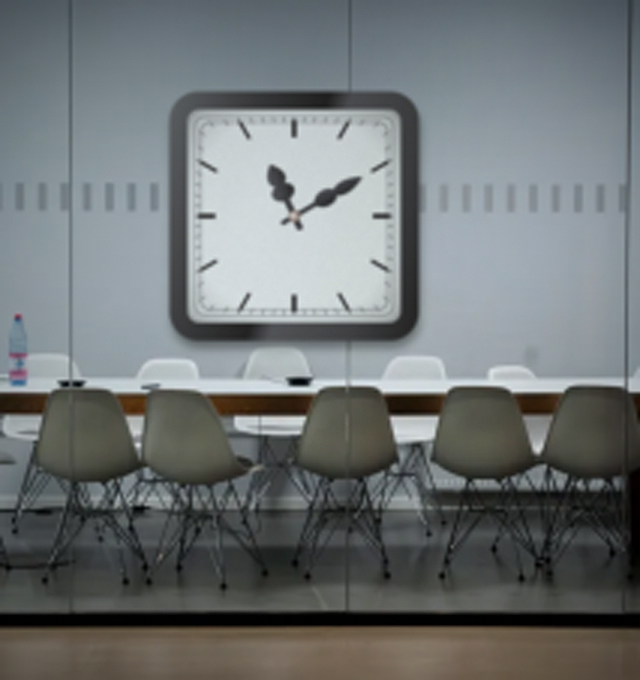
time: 11:10
